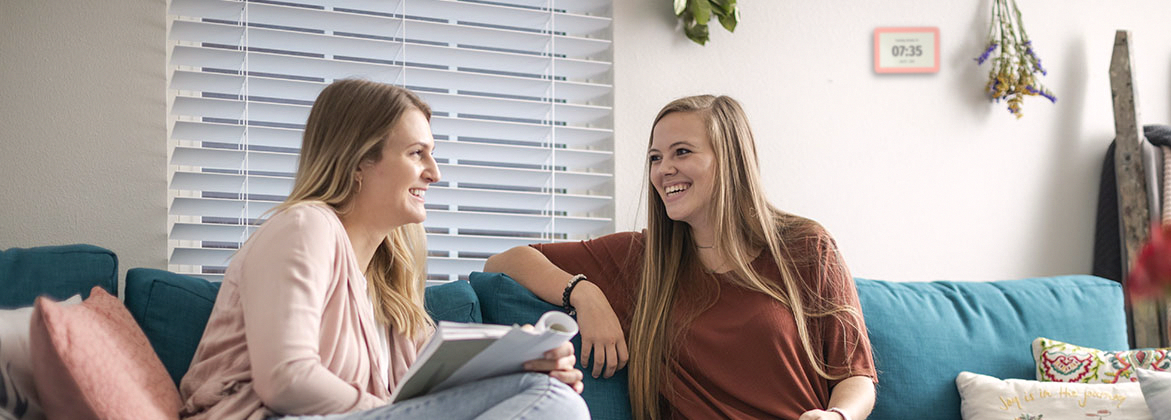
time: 7:35
